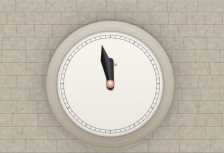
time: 11:58
